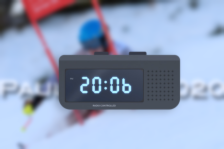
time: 20:06
